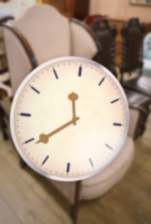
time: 11:39
